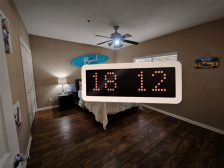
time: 18:12
